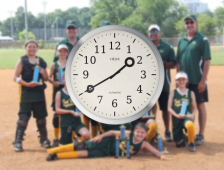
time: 1:40
